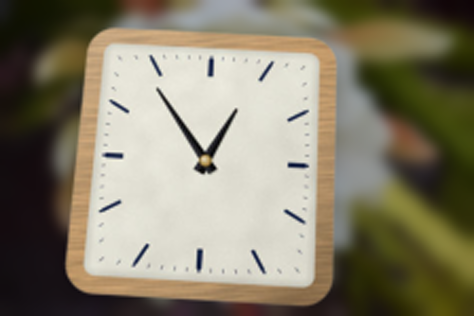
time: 12:54
